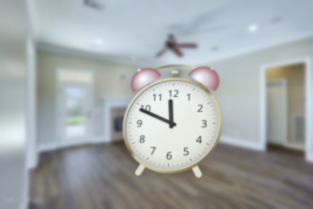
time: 11:49
